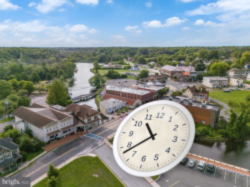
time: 10:38
